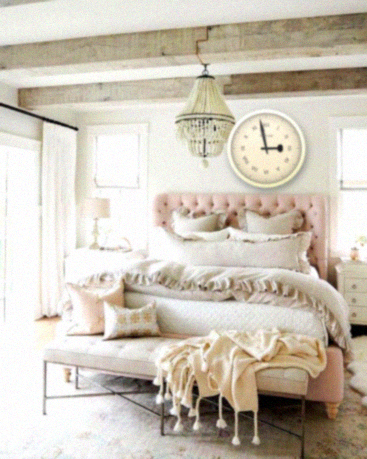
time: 2:58
